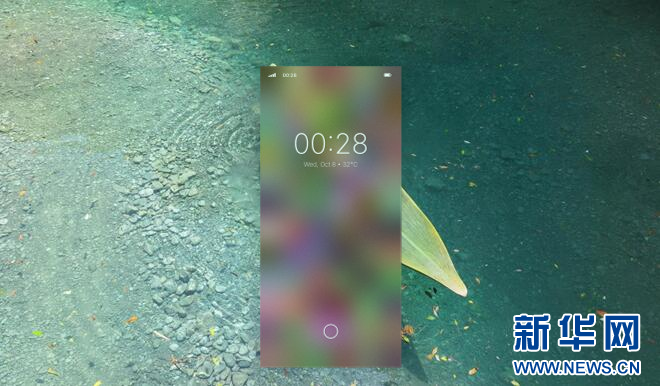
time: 0:28
